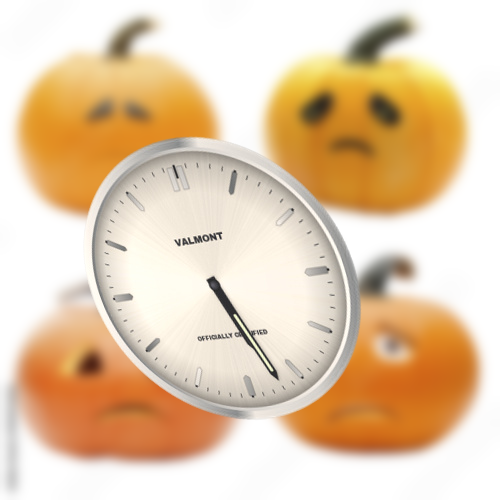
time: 5:27
